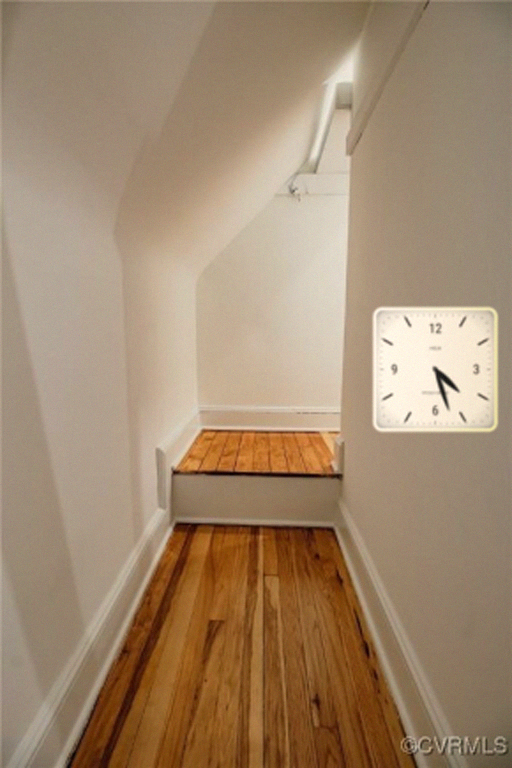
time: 4:27
